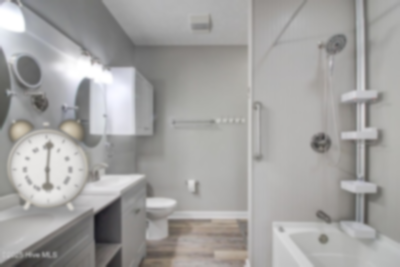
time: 6:01
